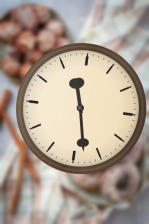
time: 11:28
